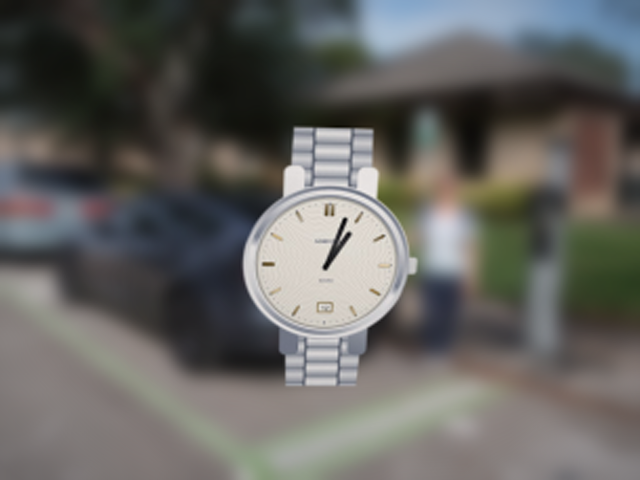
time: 1:03
